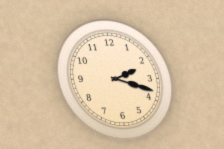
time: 2:18
